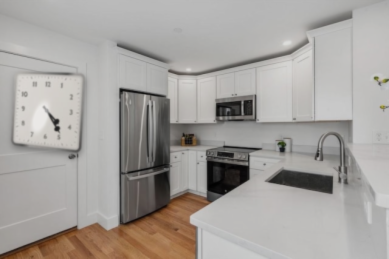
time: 4:24
